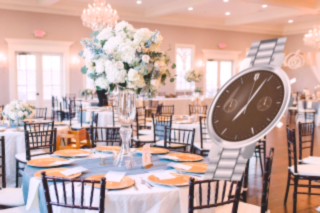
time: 7:04
